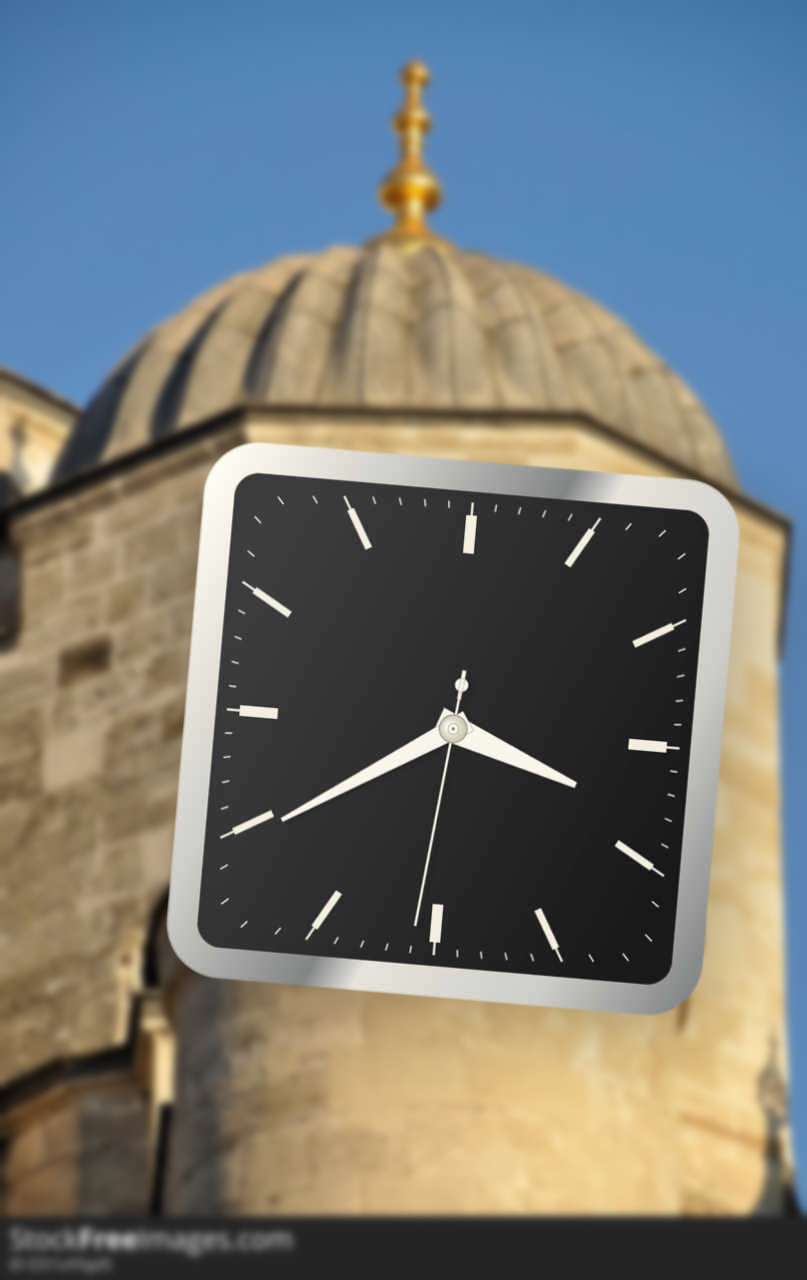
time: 3:39:31
